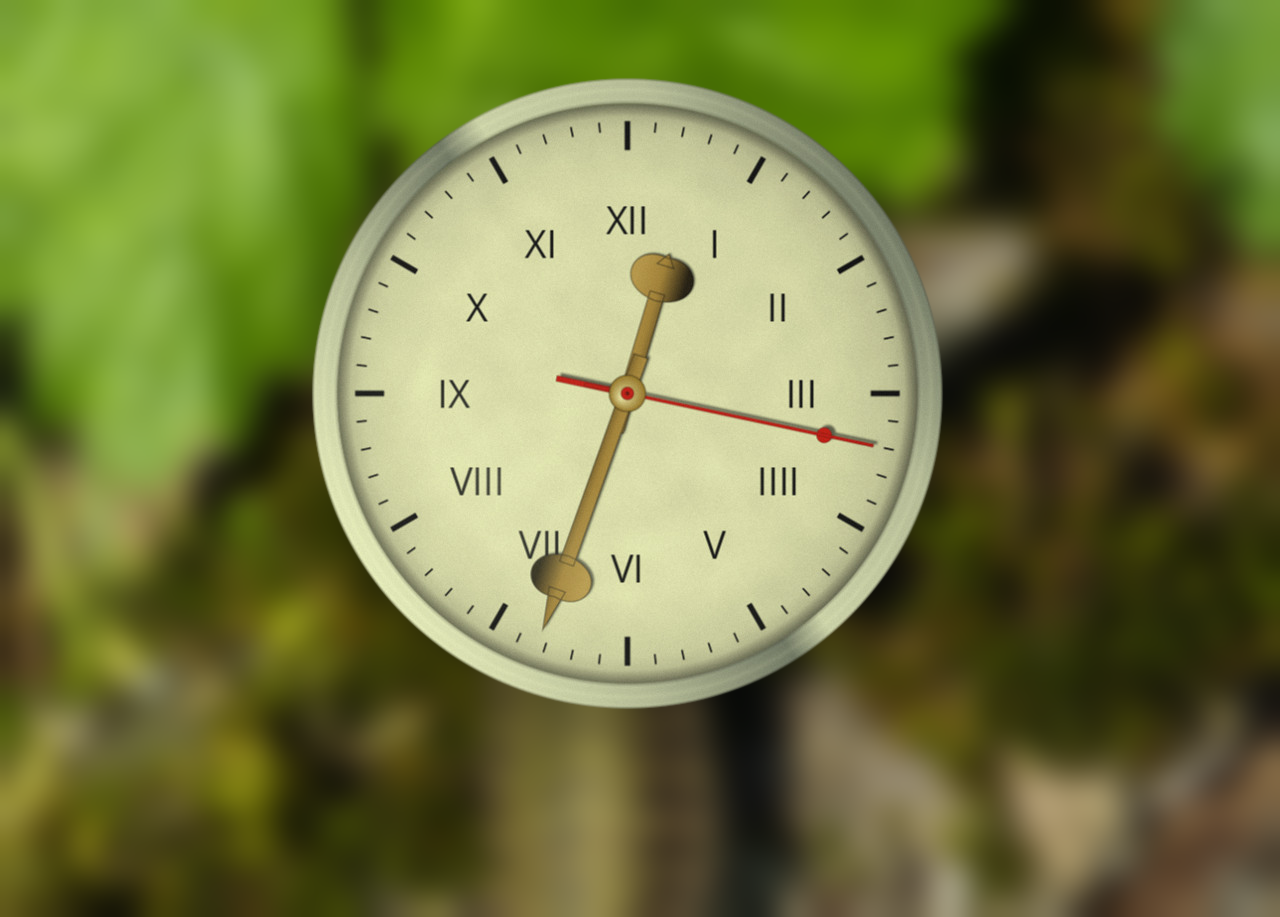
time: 12:33:17
